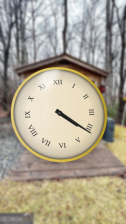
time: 4:21
